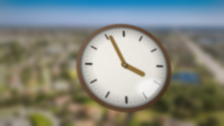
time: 3:56
